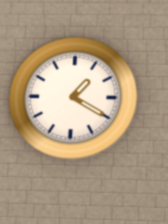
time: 1:20
